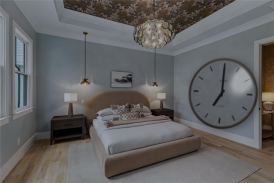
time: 7:00
